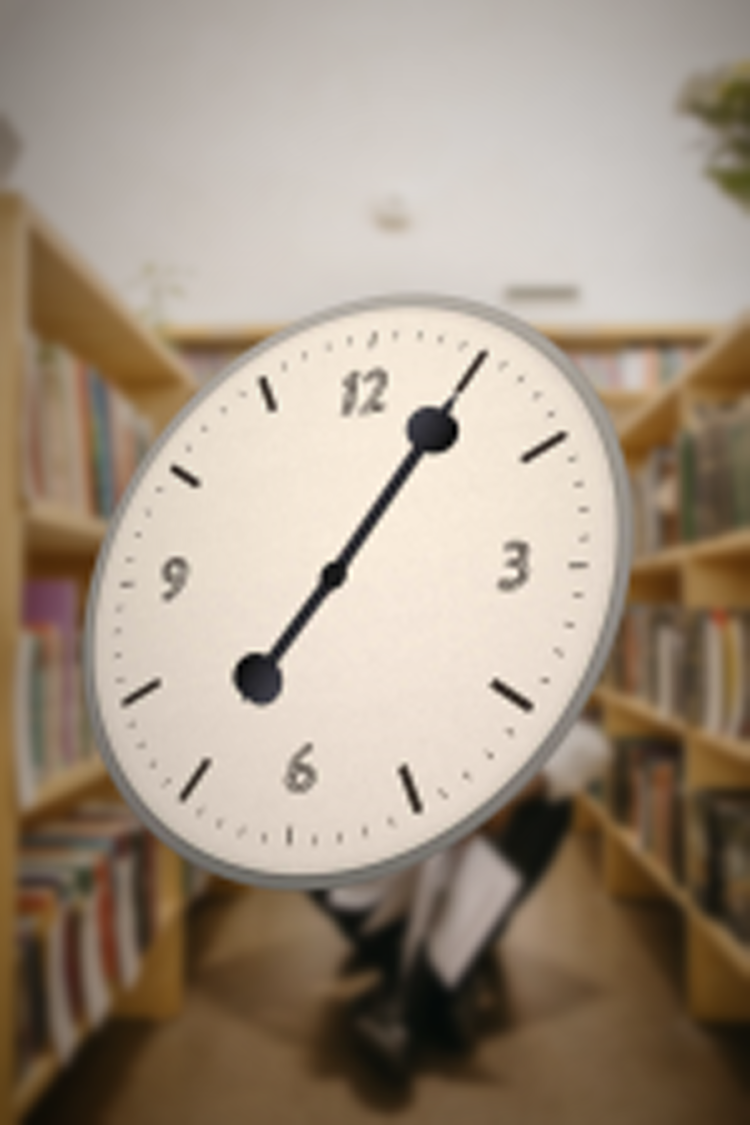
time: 7:05
